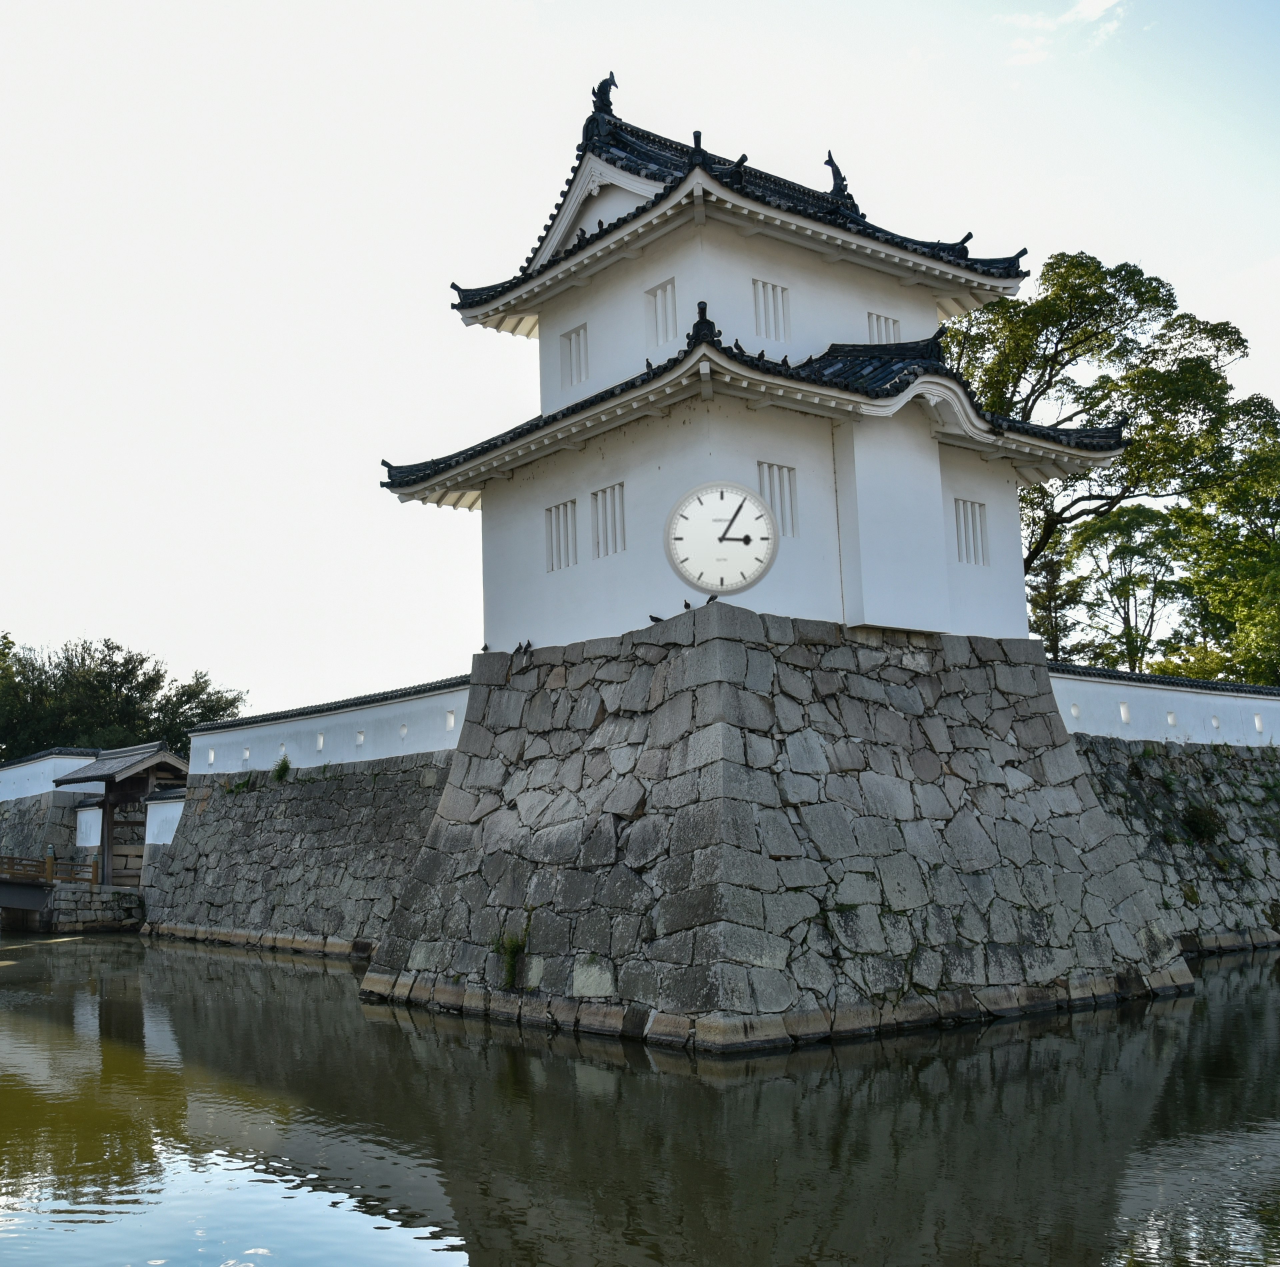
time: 3:05
